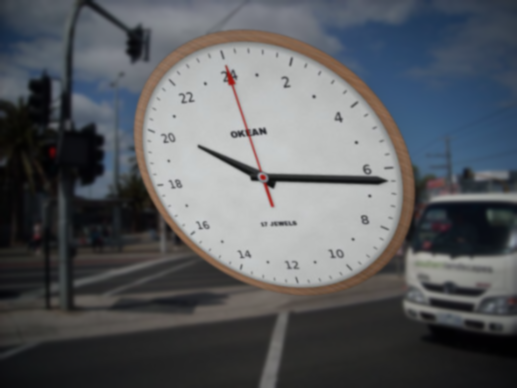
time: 20:16:00
